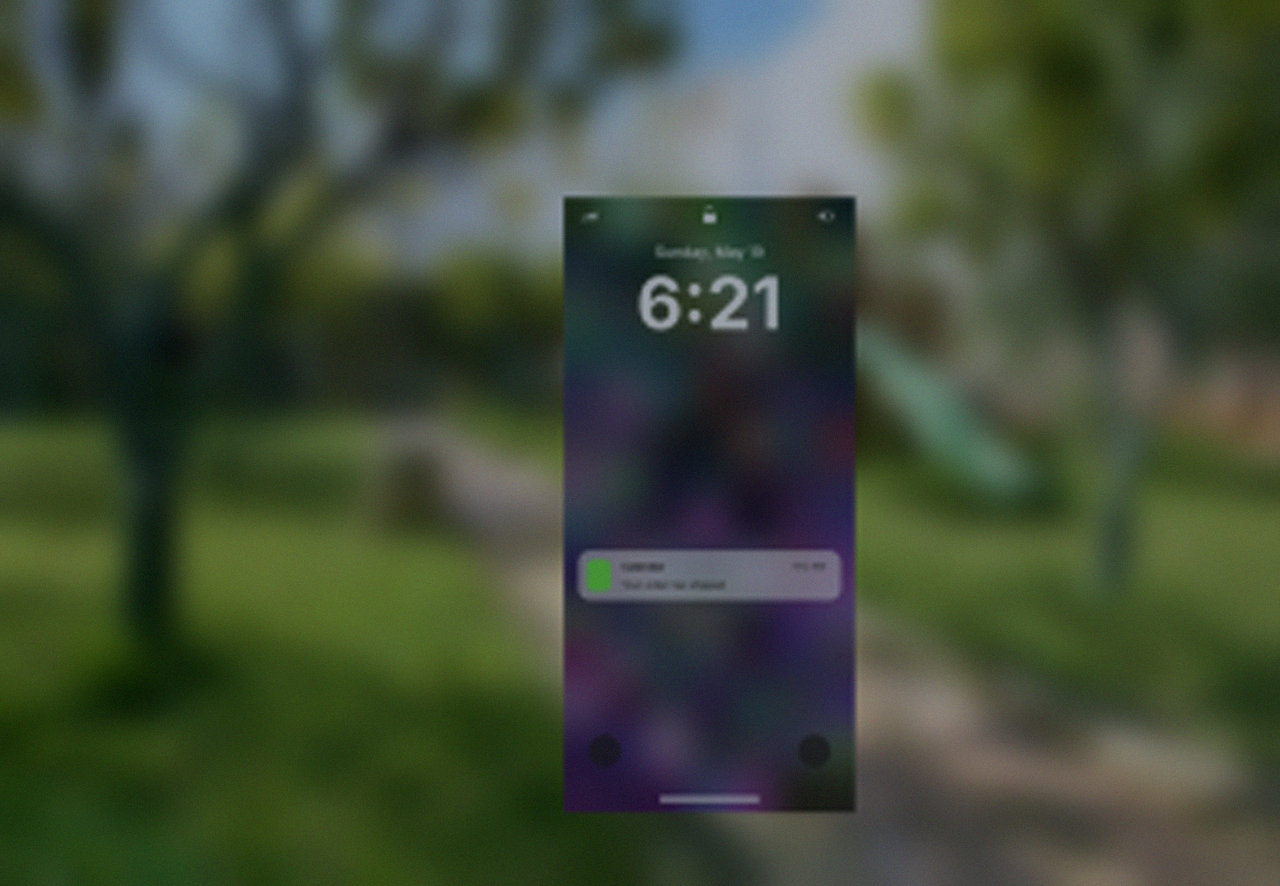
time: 6:21
